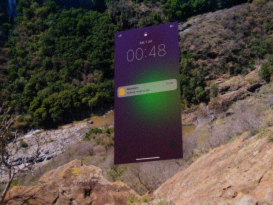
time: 0:48
